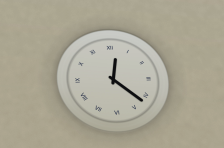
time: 12:22
